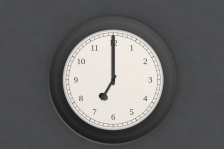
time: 7:00
